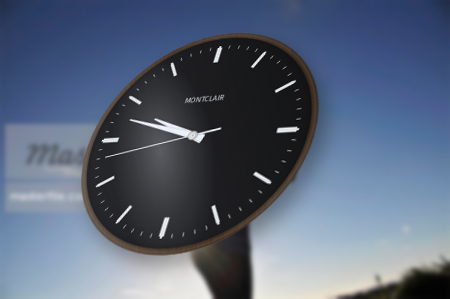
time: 9:47:43
